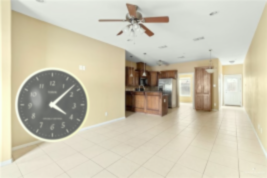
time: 4:08
